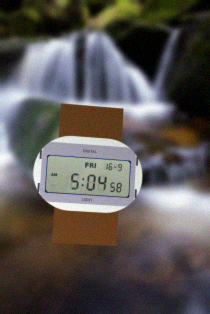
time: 5:04:58
